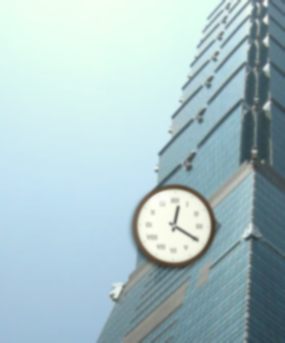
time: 12:20
